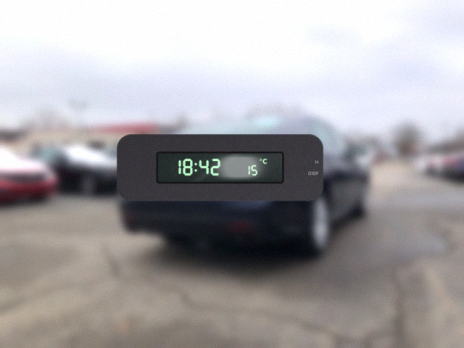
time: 18:42
